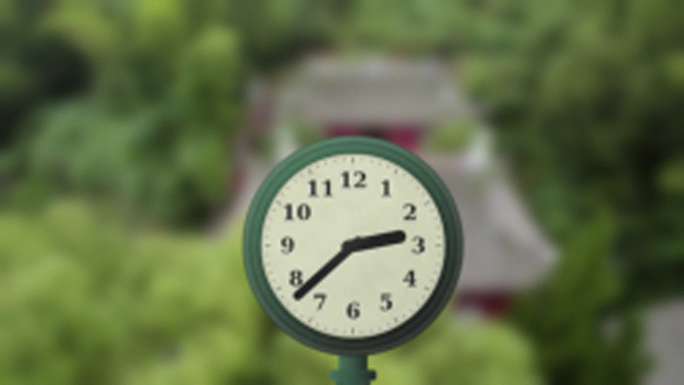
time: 2:38
